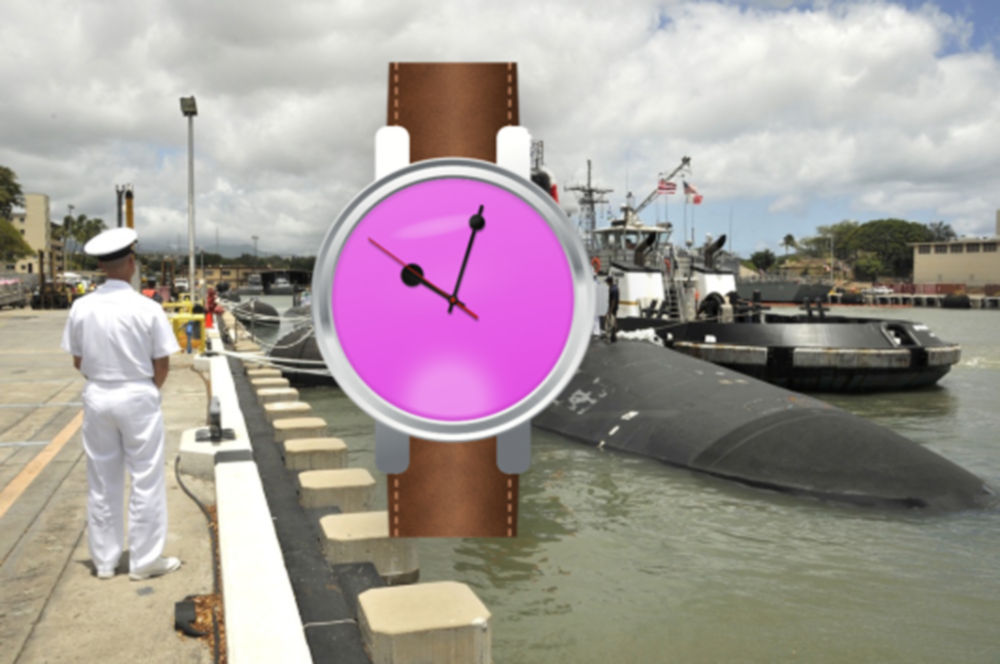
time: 10:02:51
